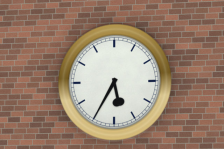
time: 5:35
